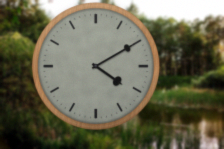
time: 4:10
